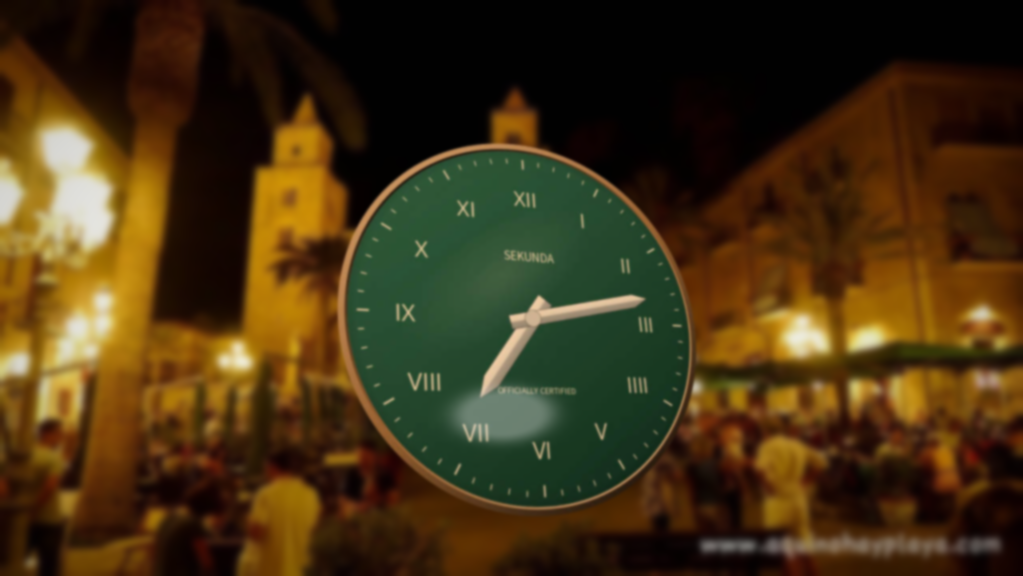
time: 7:13
